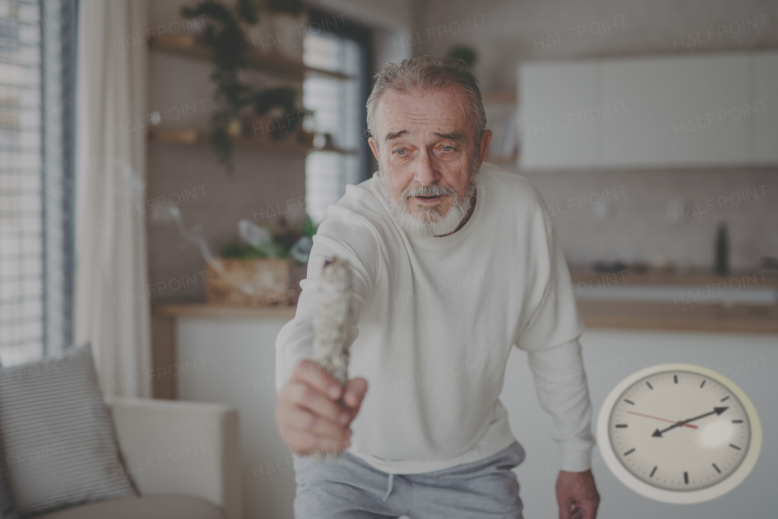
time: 8:11:48
